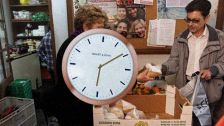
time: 6:09
